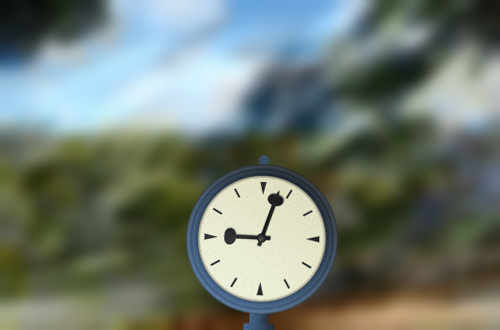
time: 9:03
